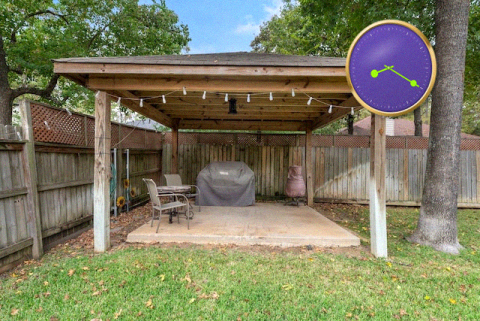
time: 8:20
